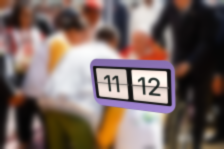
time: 11:12
